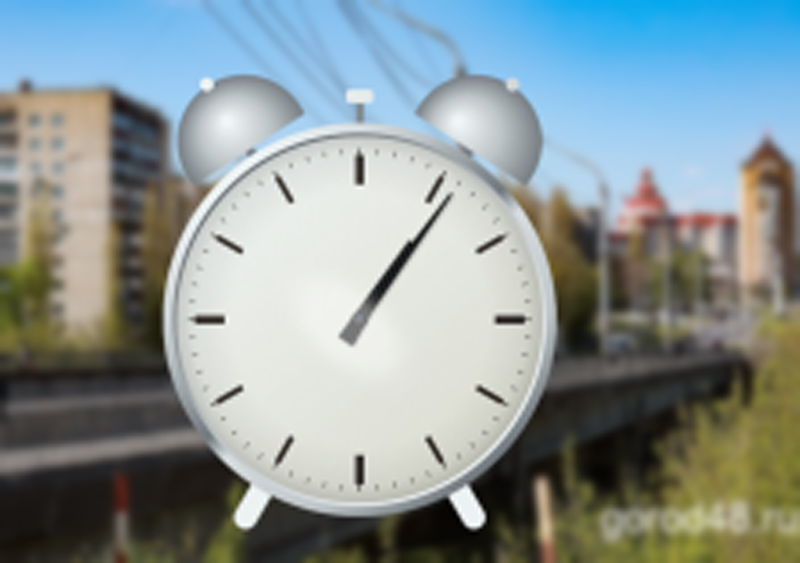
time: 1:06
